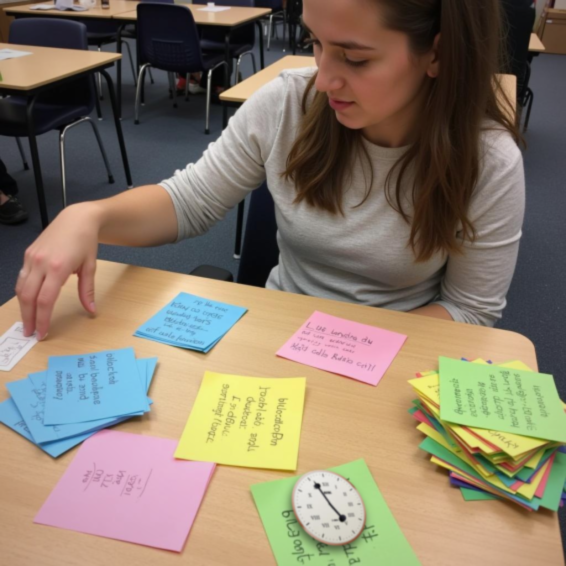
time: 4:56
